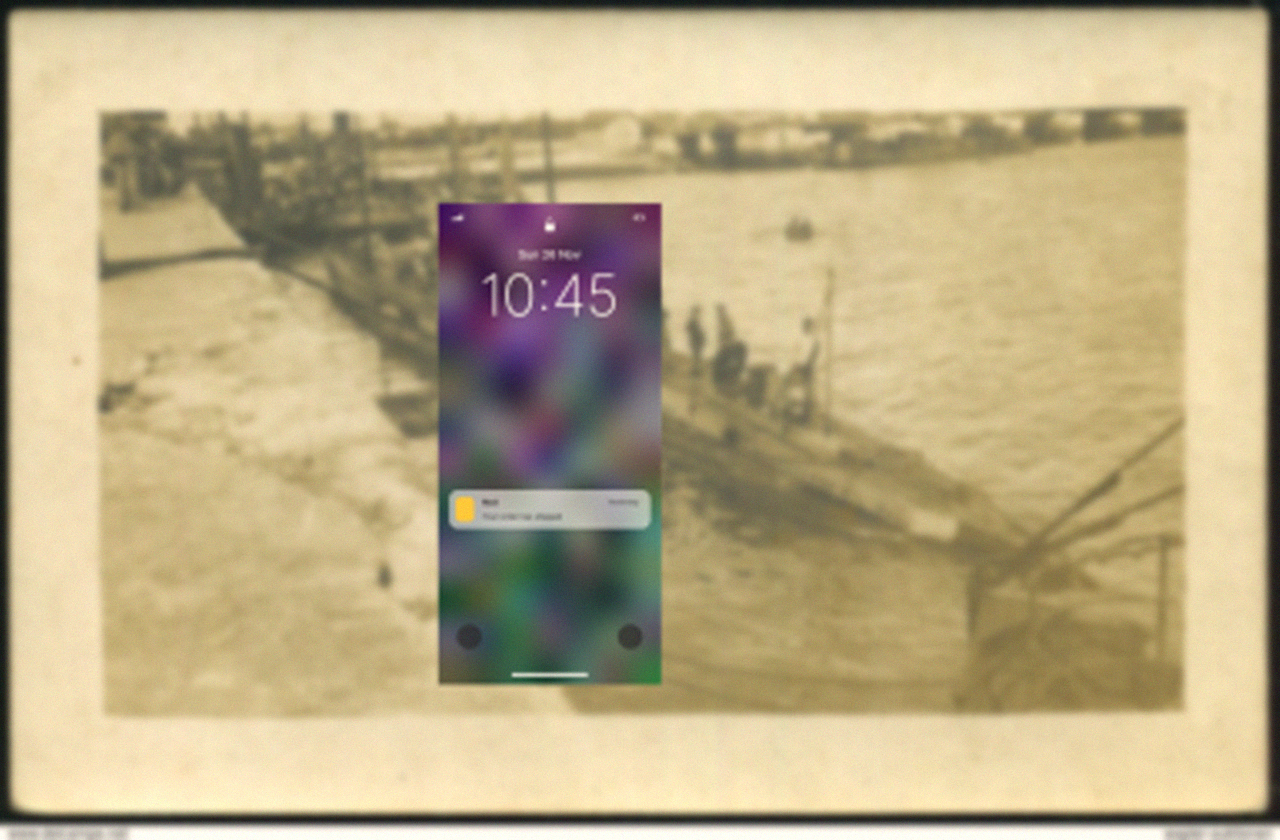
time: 10:45
